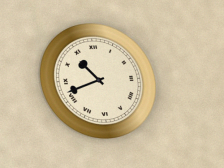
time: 10:42
